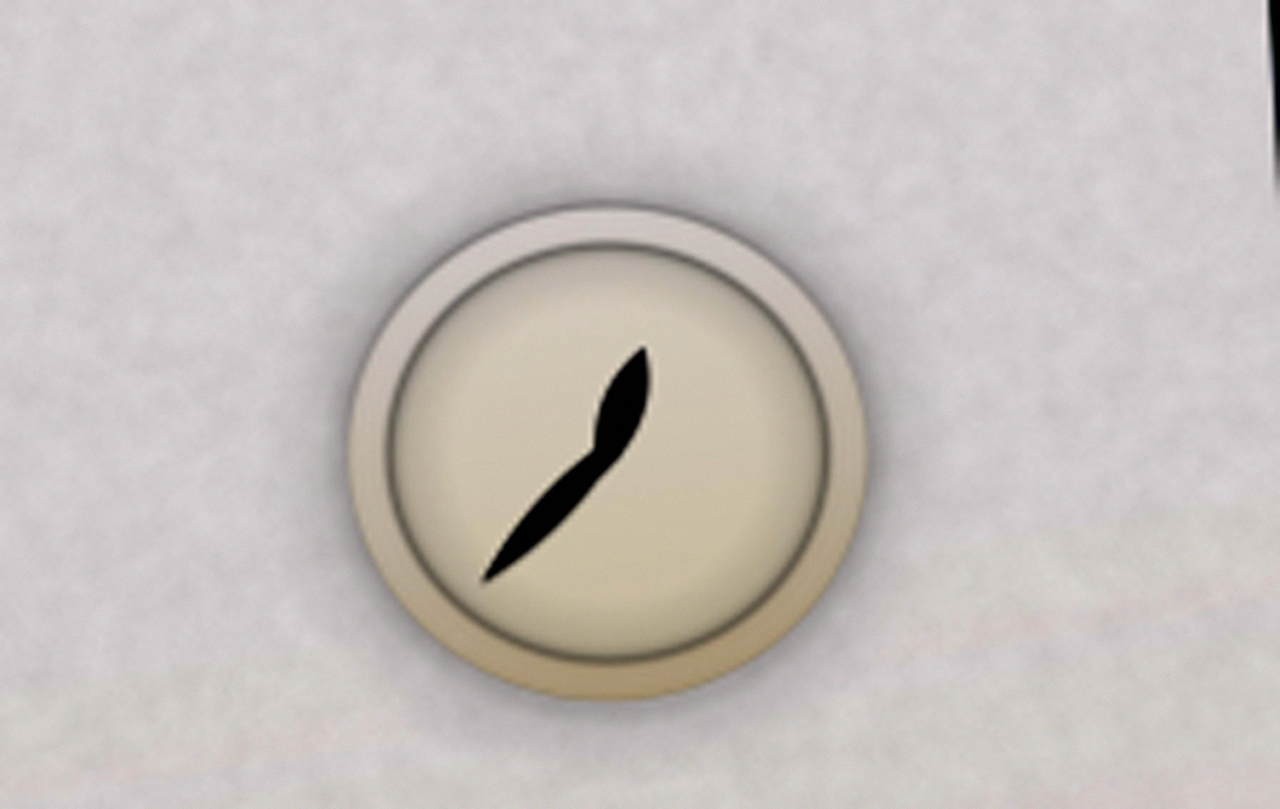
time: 12:37
